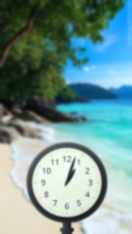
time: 1:03
